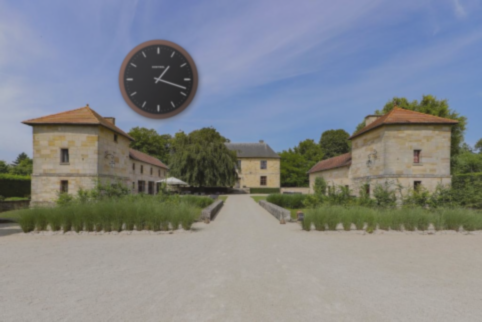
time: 1:18
